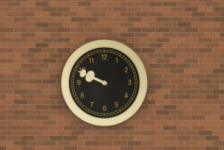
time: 9:49
